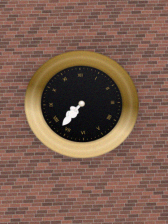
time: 7:37
